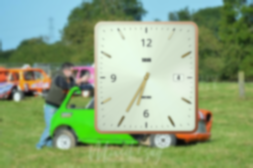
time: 6:35
